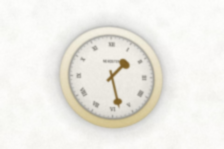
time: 1:28
